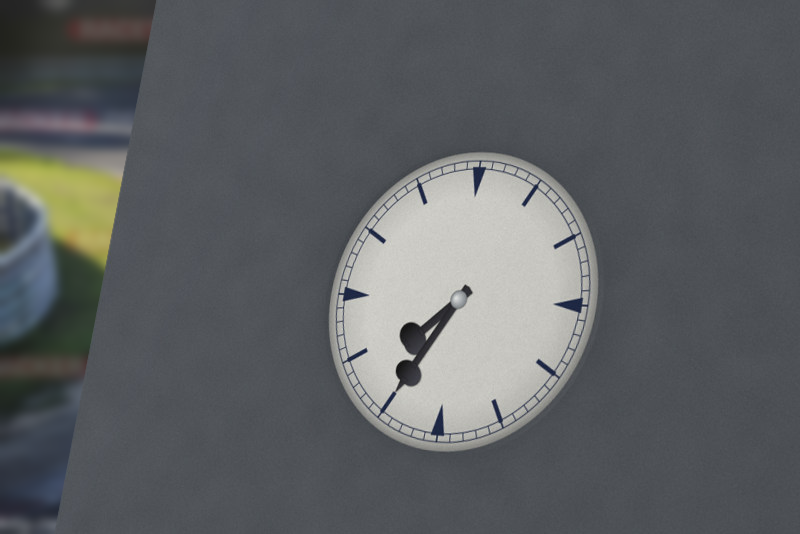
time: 7:35
